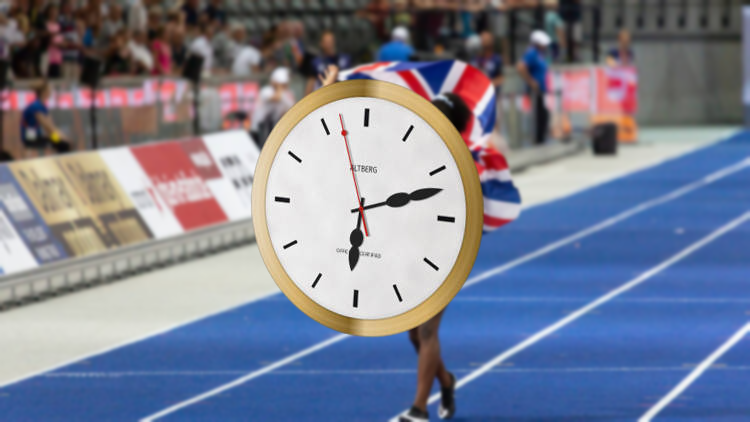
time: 6:11:57
